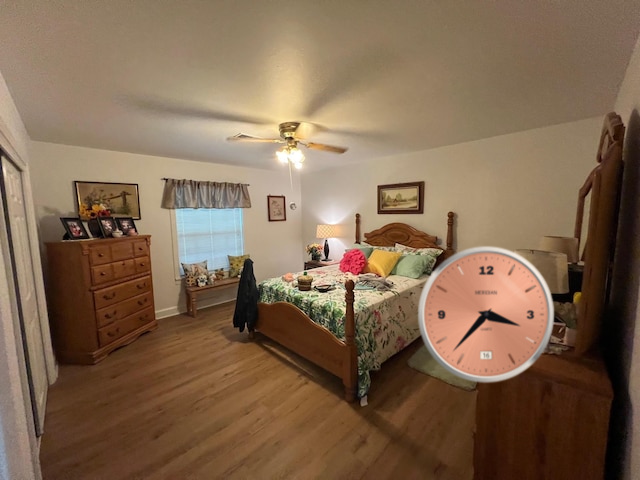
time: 3:37
